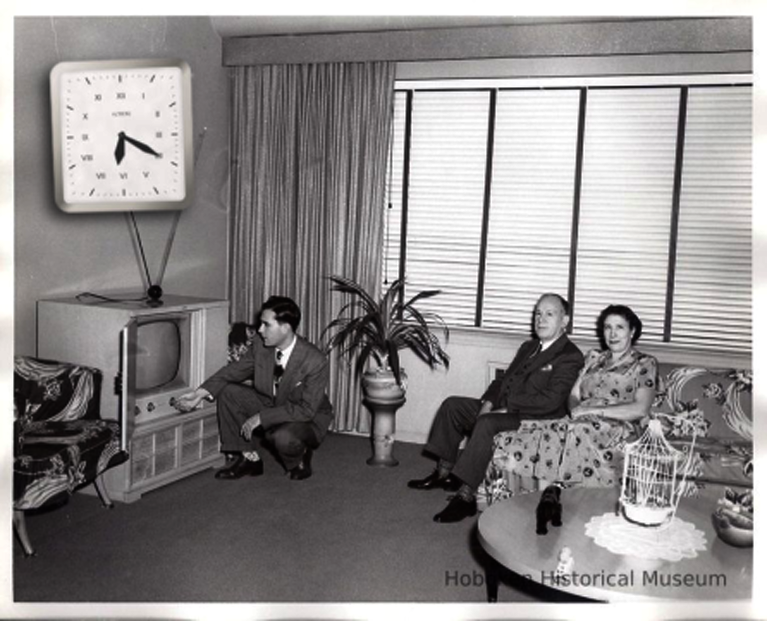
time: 6:20
